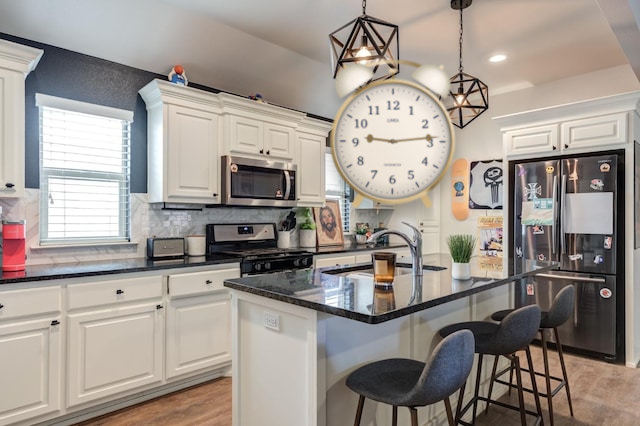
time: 9:14
